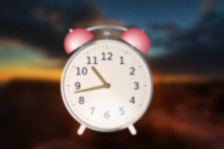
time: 10:43
